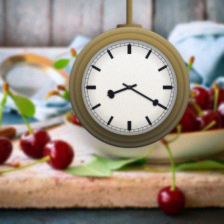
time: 8:20
